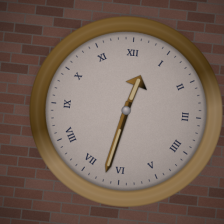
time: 12:32
